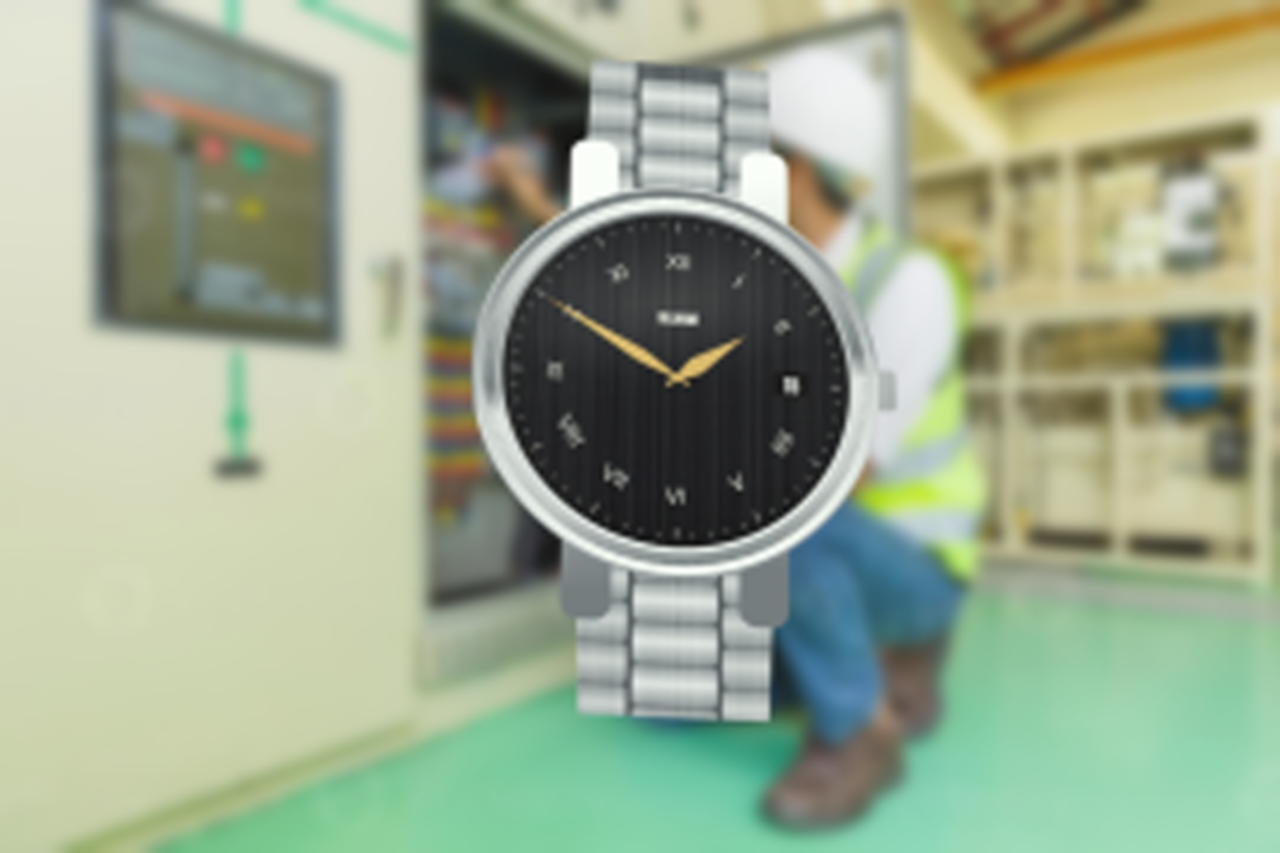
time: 1:50
